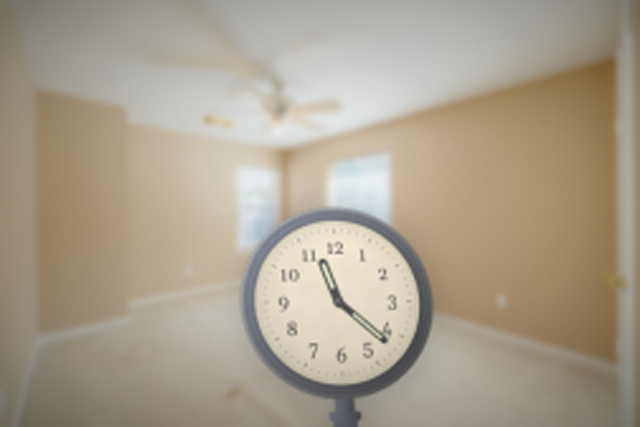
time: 11:22
